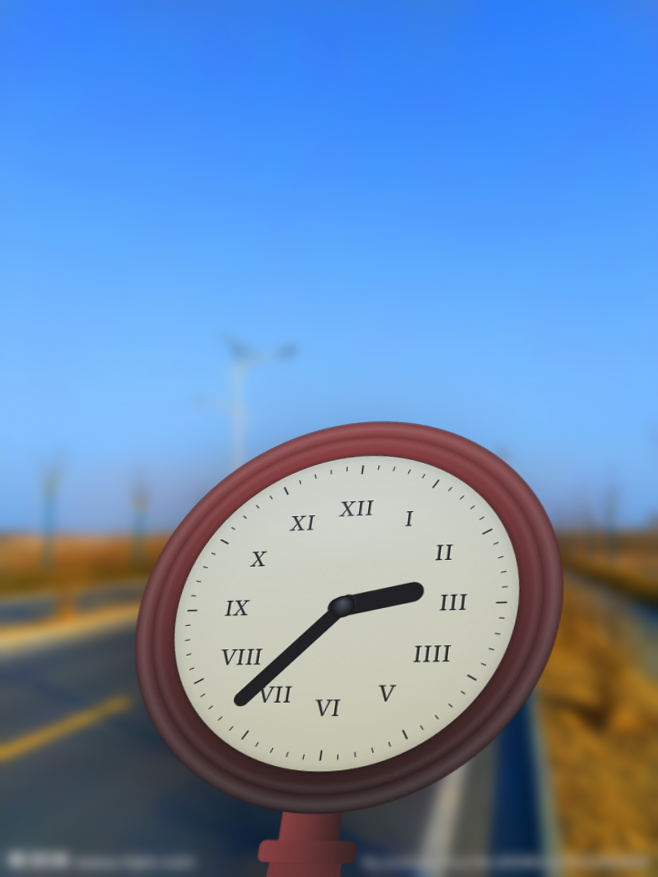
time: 2:37
